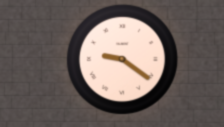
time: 9:21
